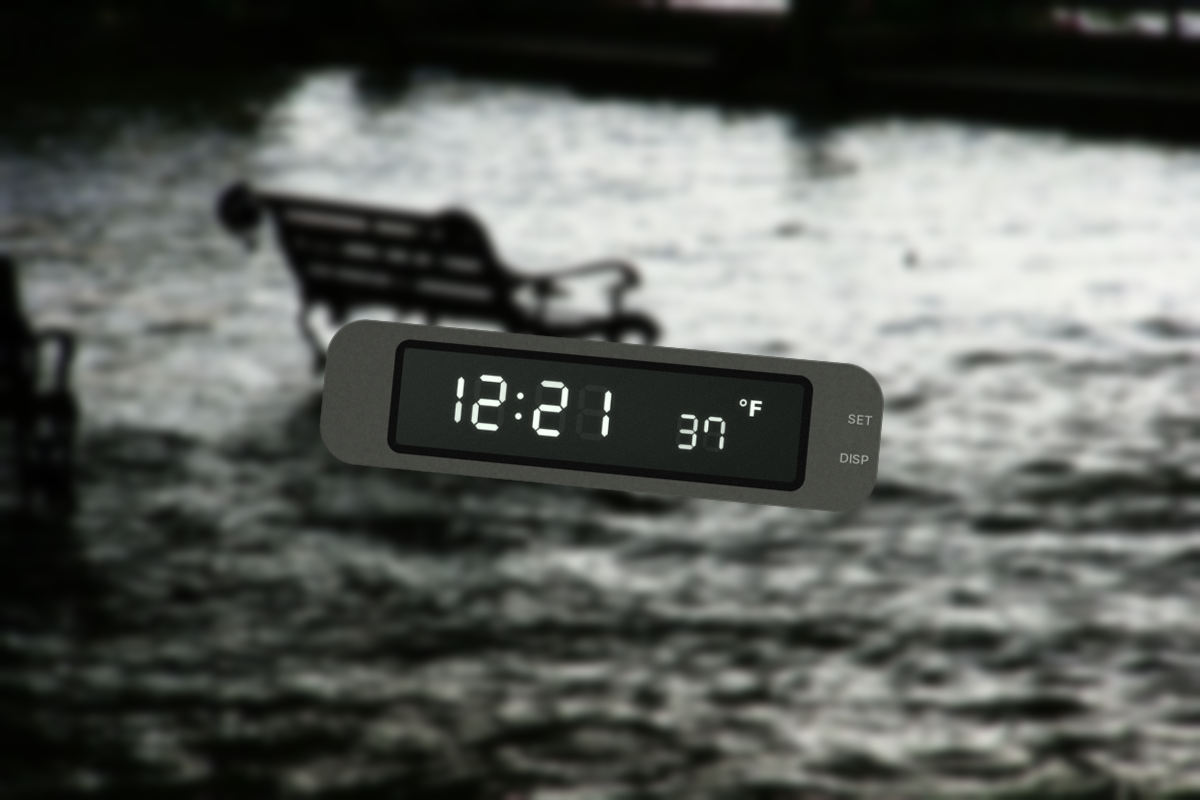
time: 12:21
